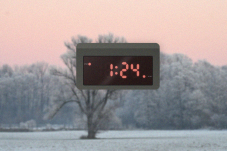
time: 1:24
